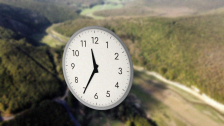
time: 11:35
